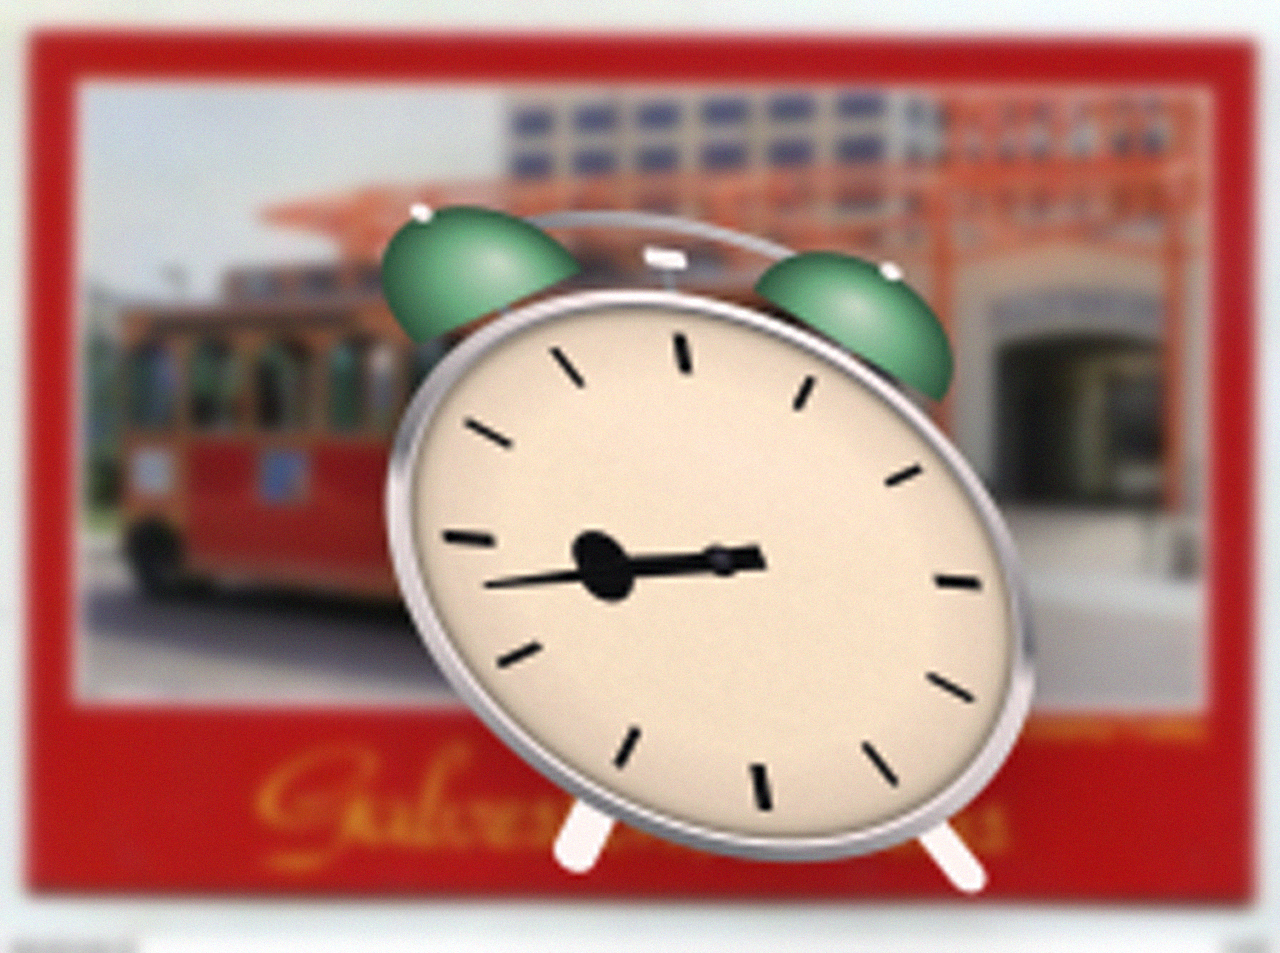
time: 8:43
